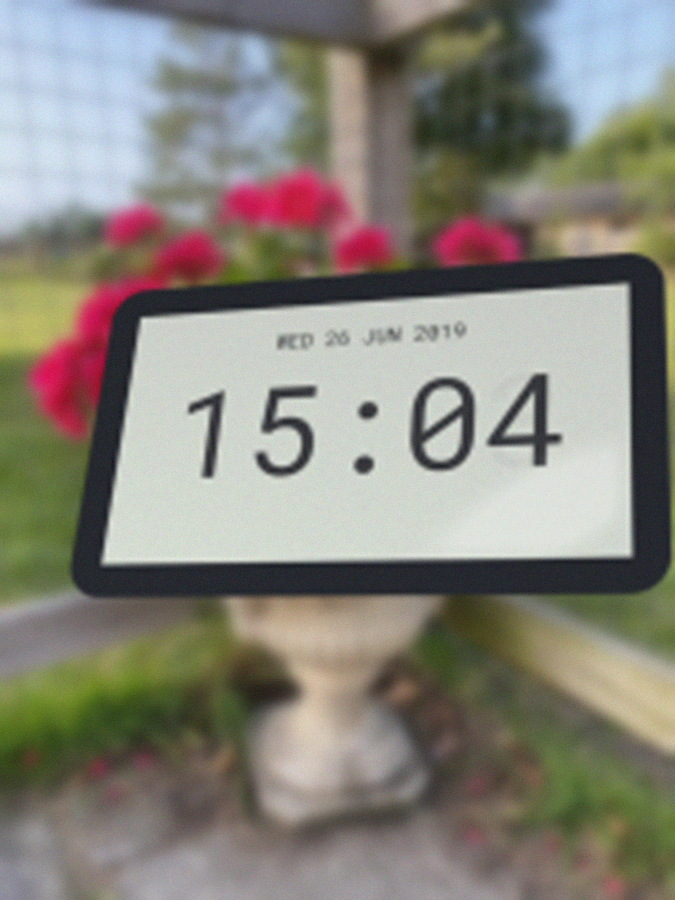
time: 15:04
